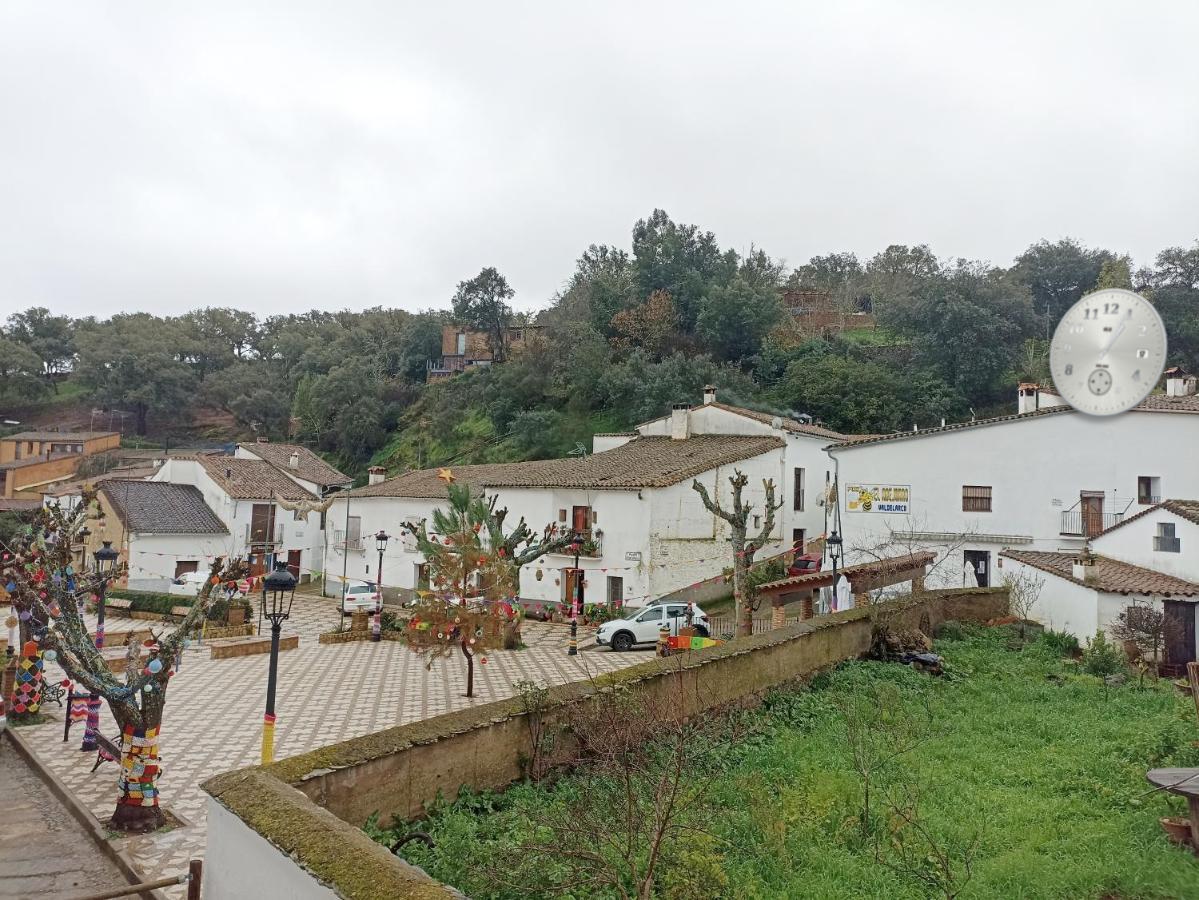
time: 1:04
